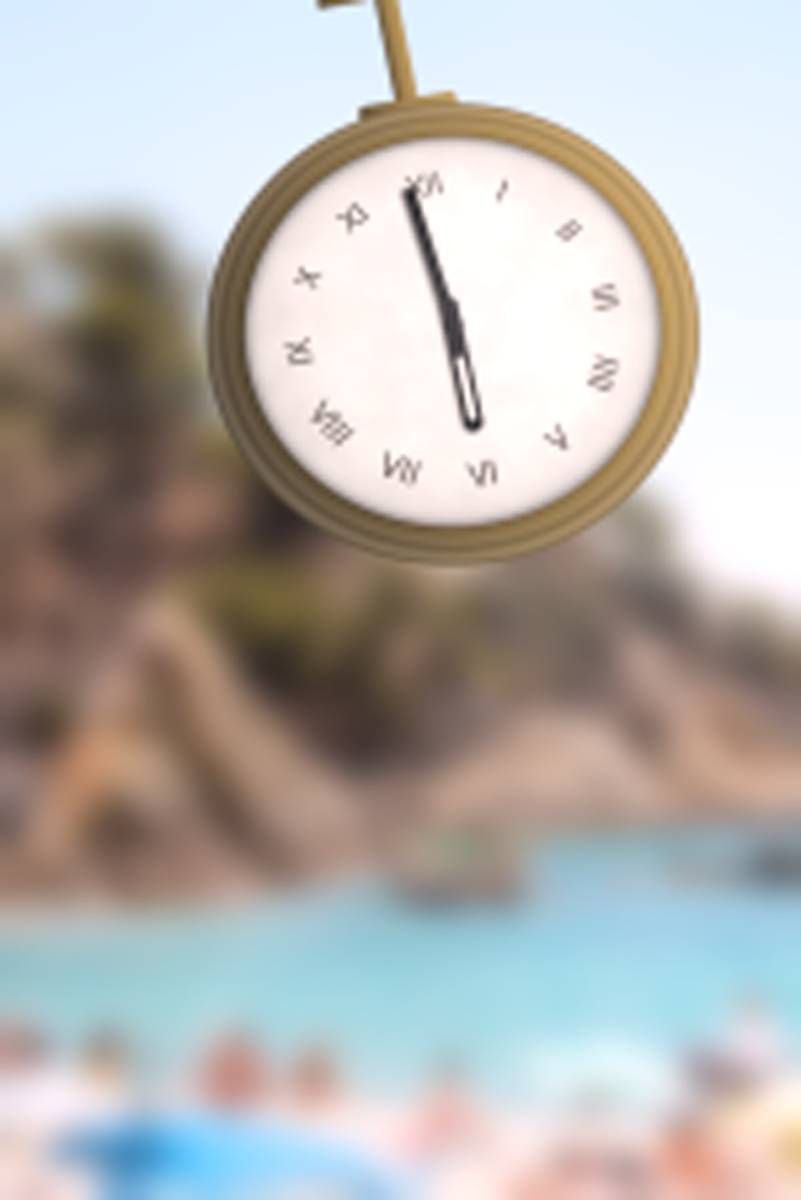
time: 5:59
